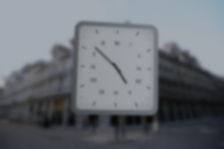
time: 4:52
